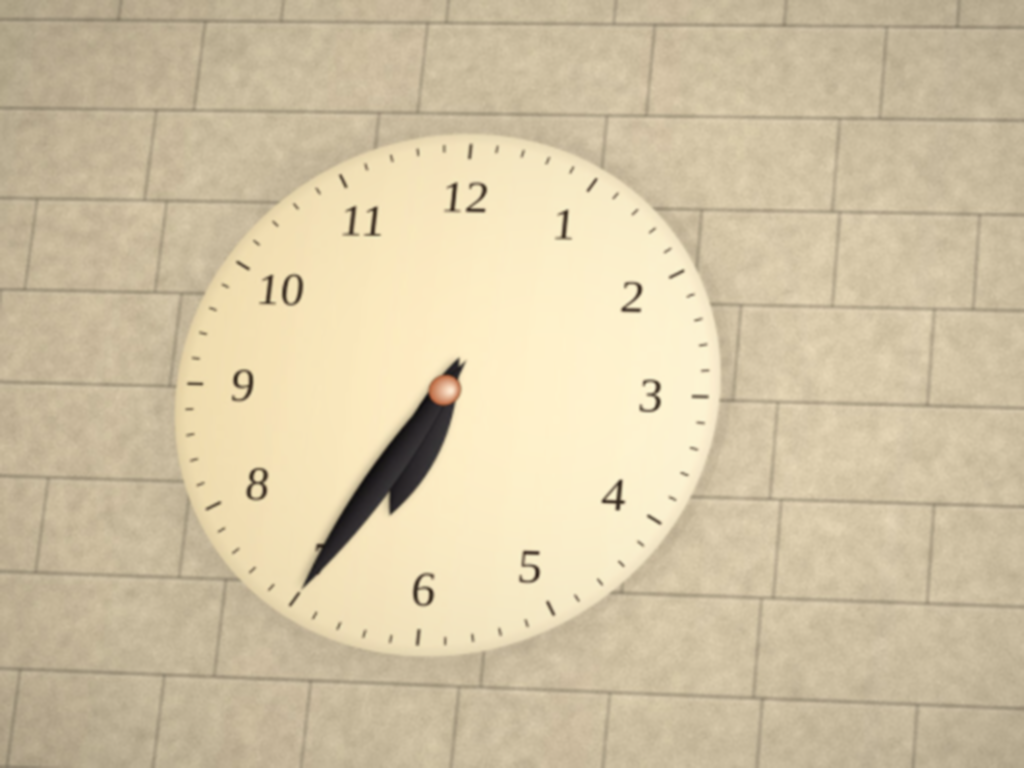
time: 6:35
